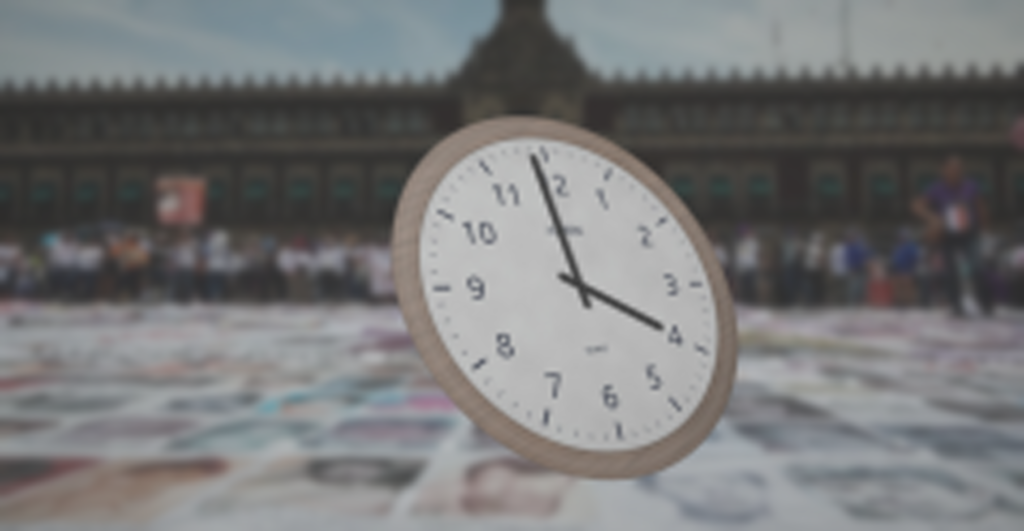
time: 3:59
